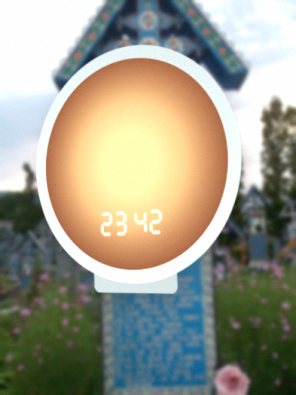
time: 23:42
